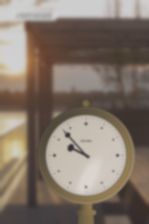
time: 9:53
